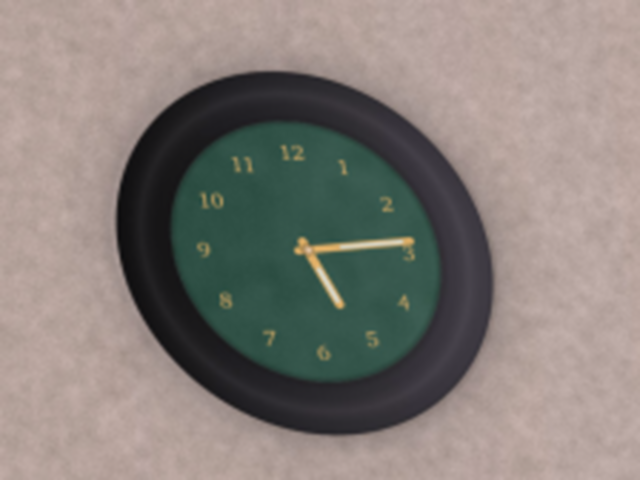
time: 5:14
